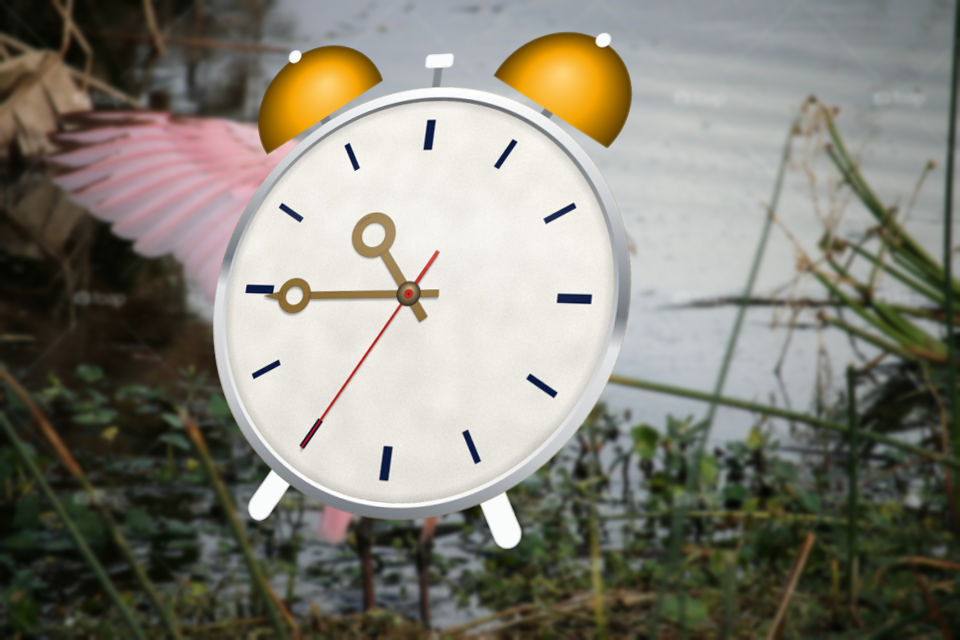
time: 10:44:35
